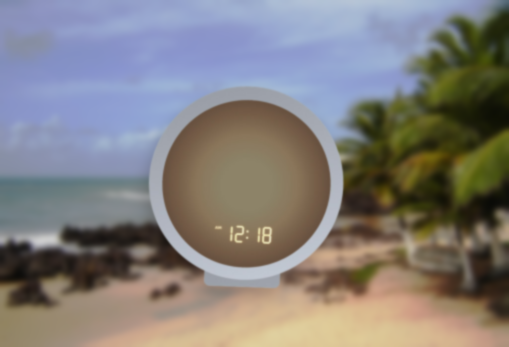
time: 12:18
